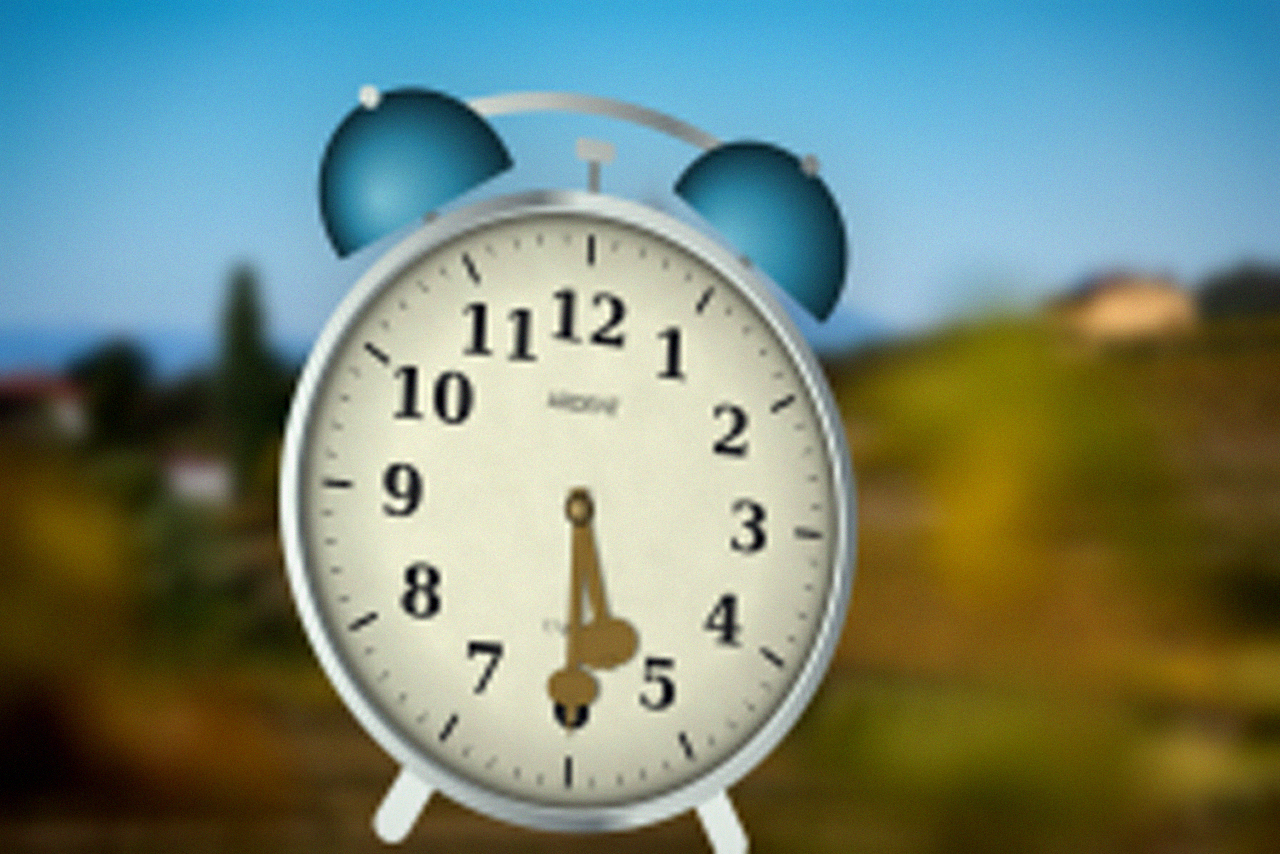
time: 5:30
